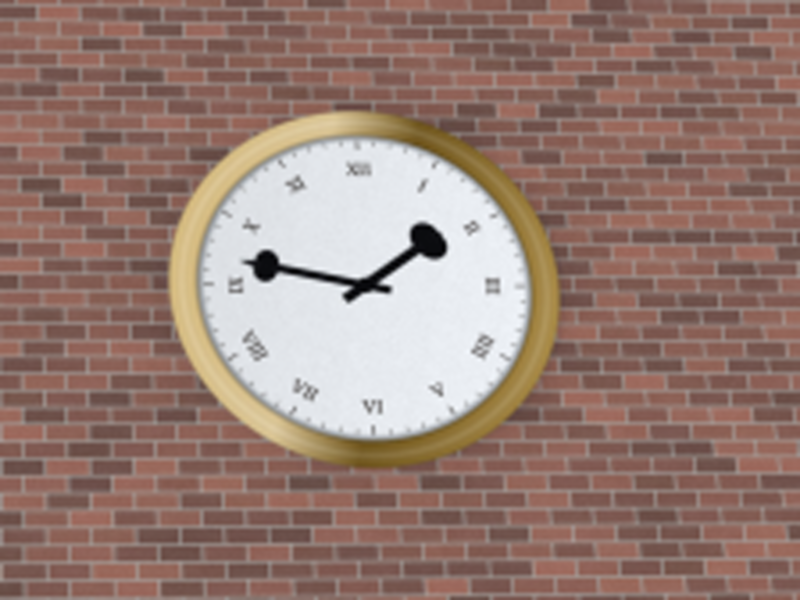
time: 1:47
